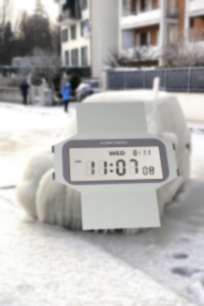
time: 11:07
